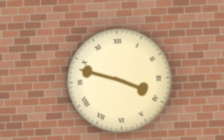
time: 3:48
